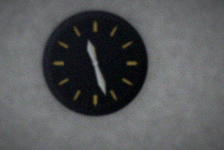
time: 11:27
